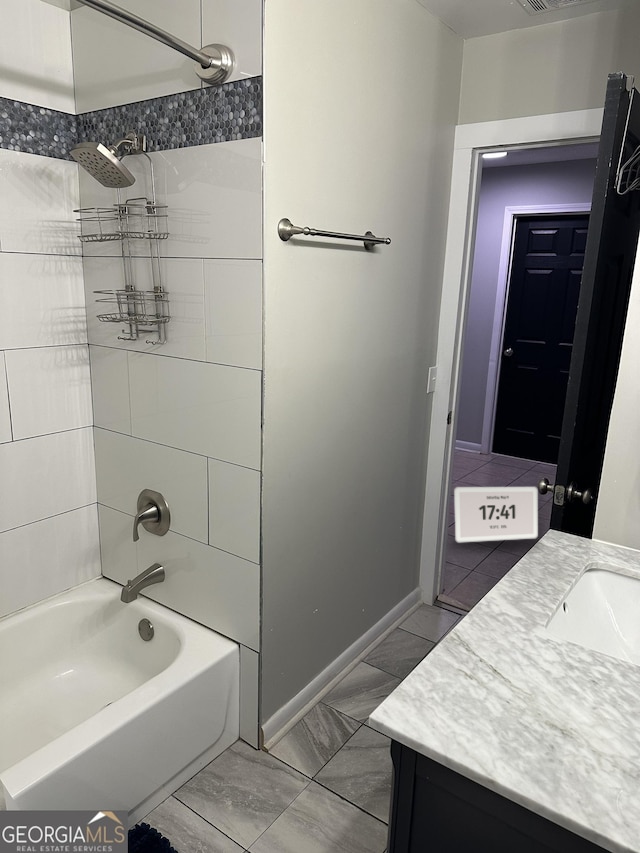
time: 17:41
